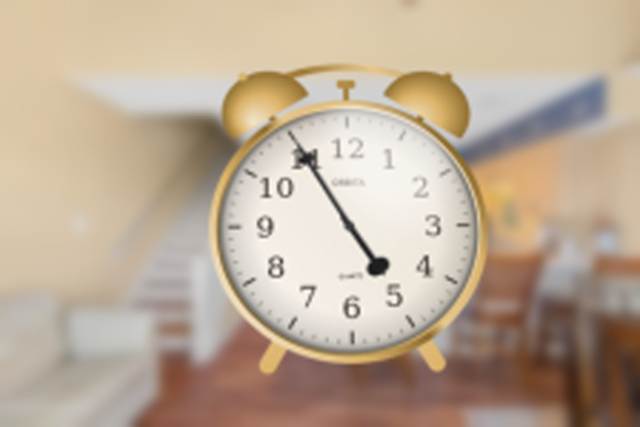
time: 4:55
